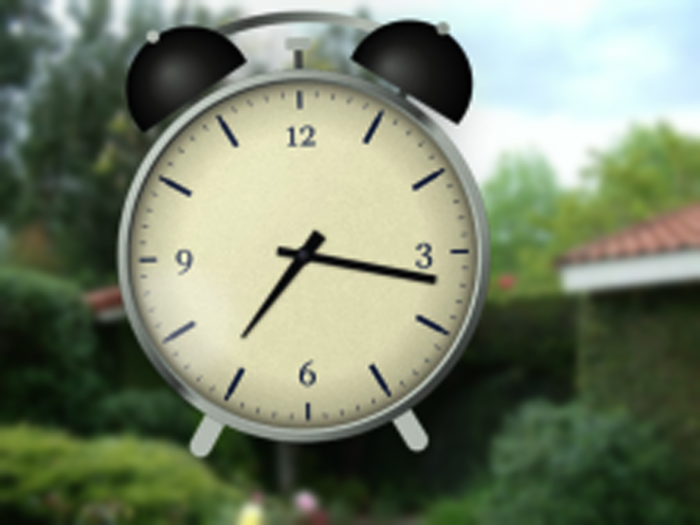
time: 7:17
